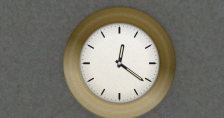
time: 12:21
